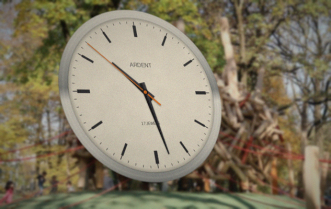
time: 10:27:52
